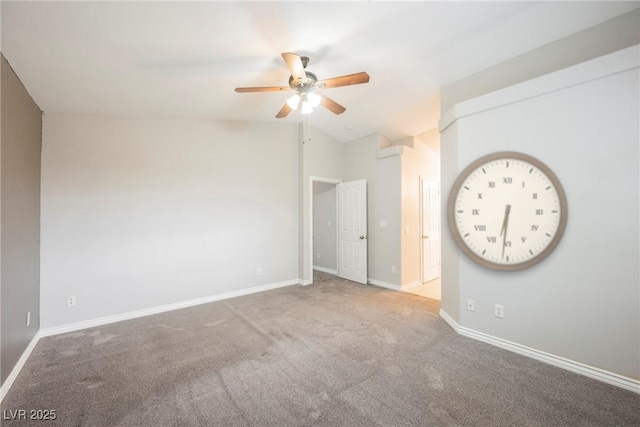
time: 6:31
